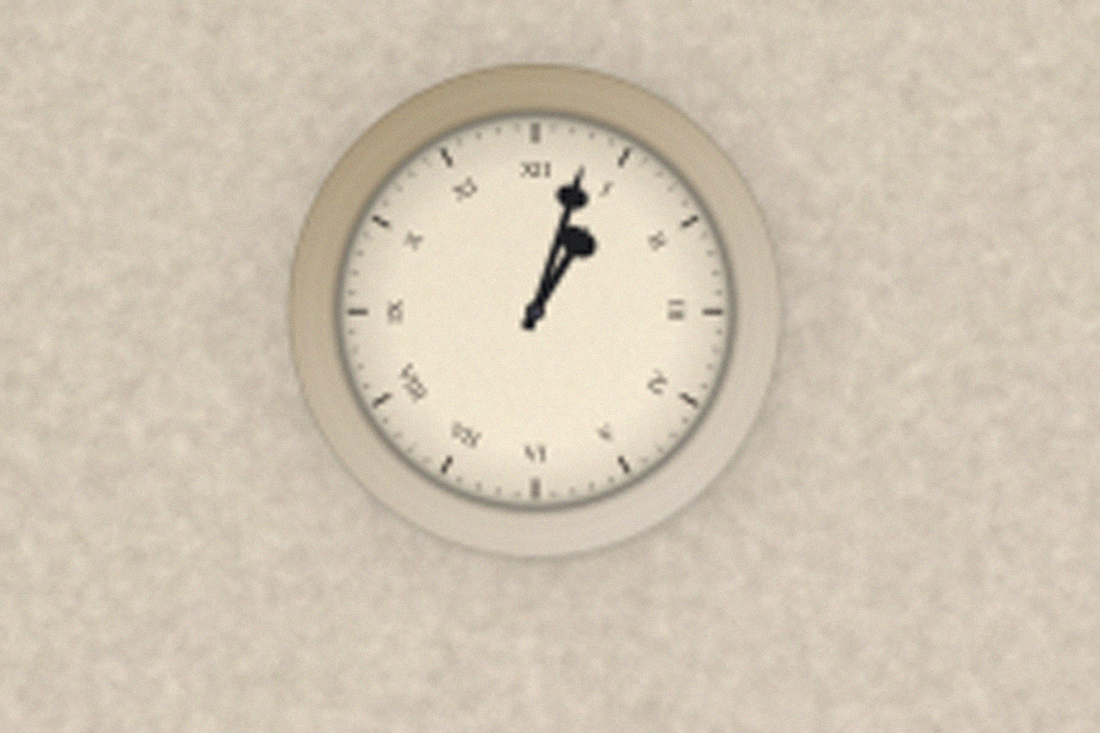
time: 1:03
